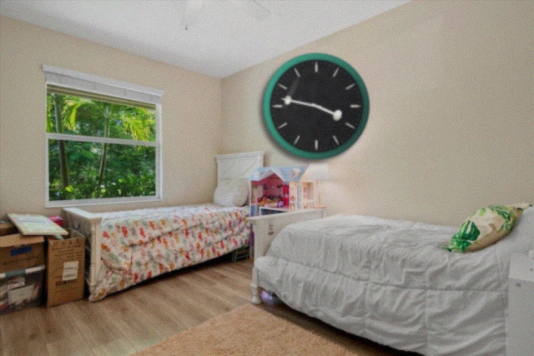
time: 3:47
